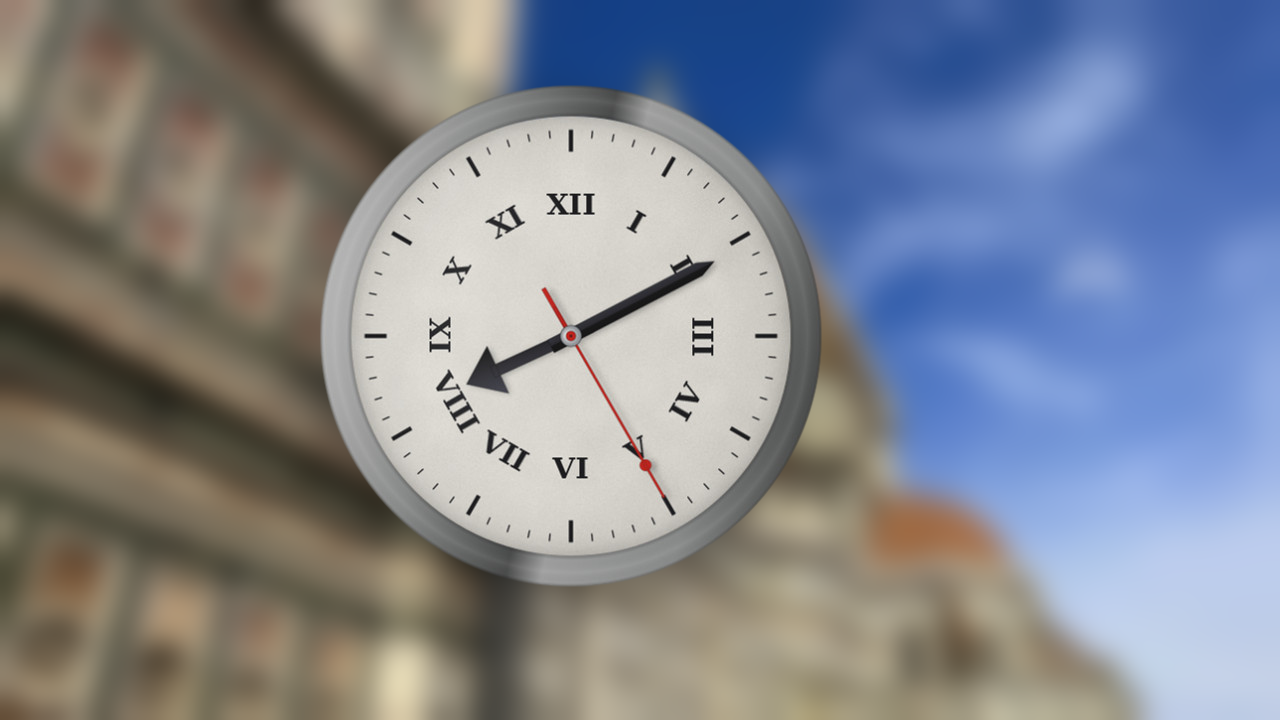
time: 8:10:25
